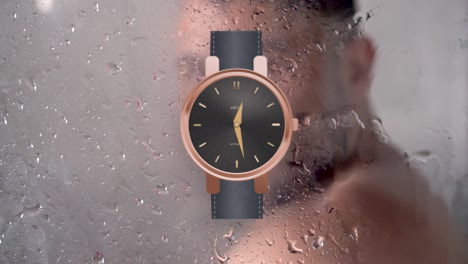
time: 12:28
